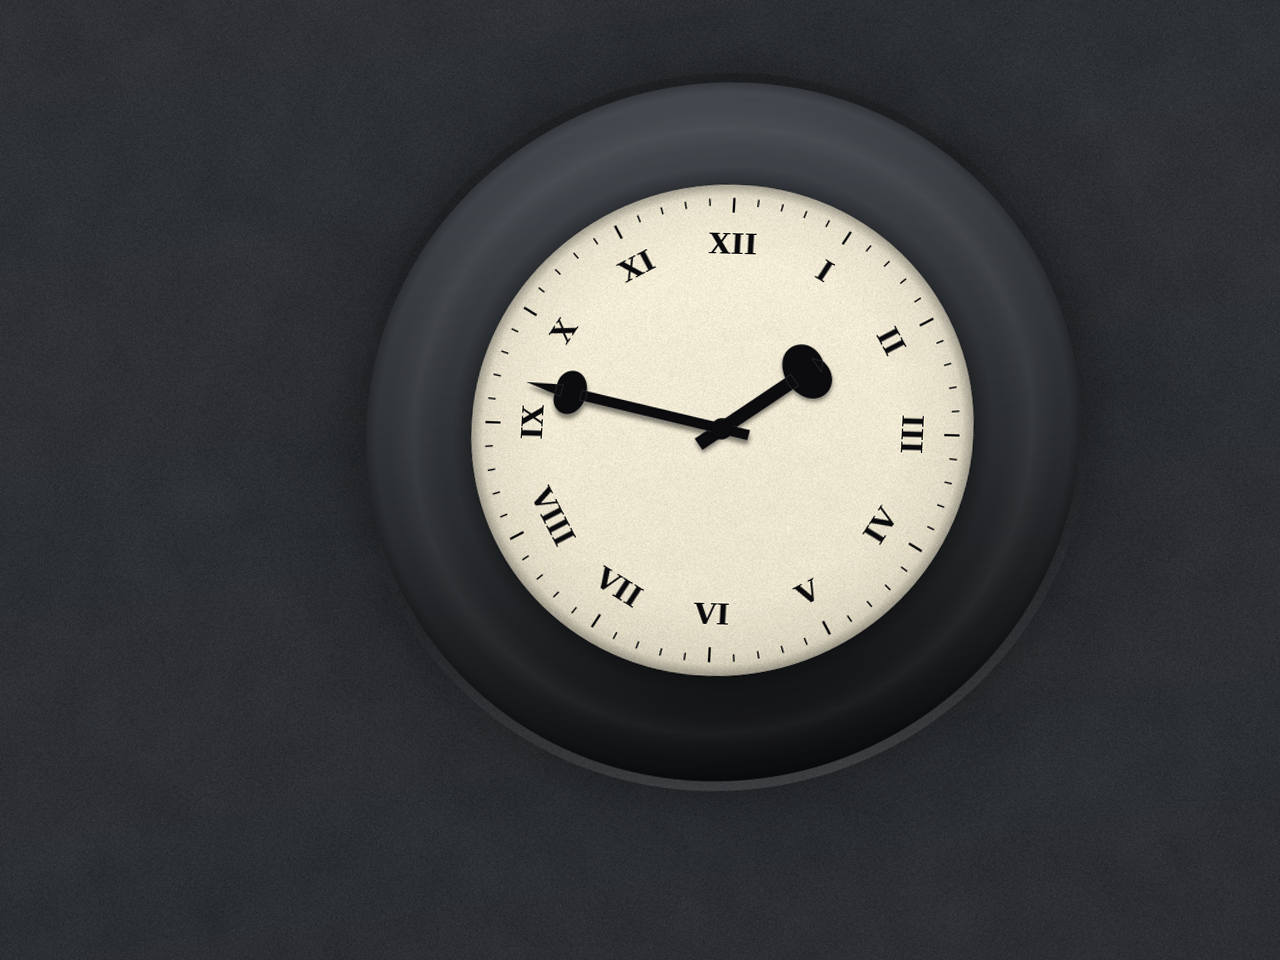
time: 1:47
